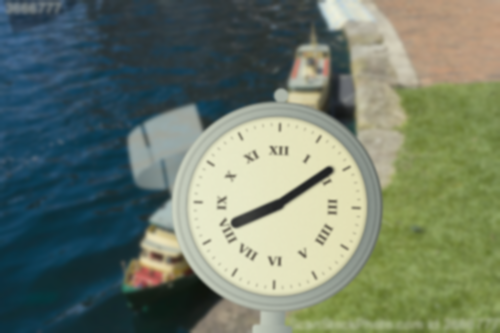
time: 8:09
